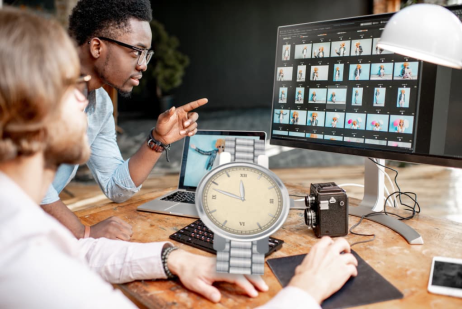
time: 11:48
